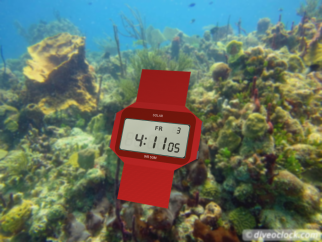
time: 4:11:05
